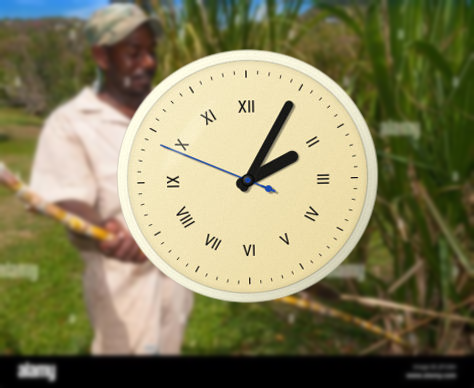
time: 2:04:49
